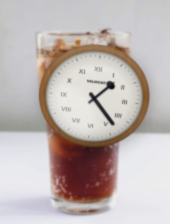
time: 1:23
